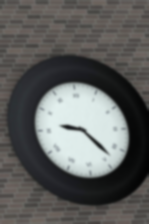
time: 9:23
